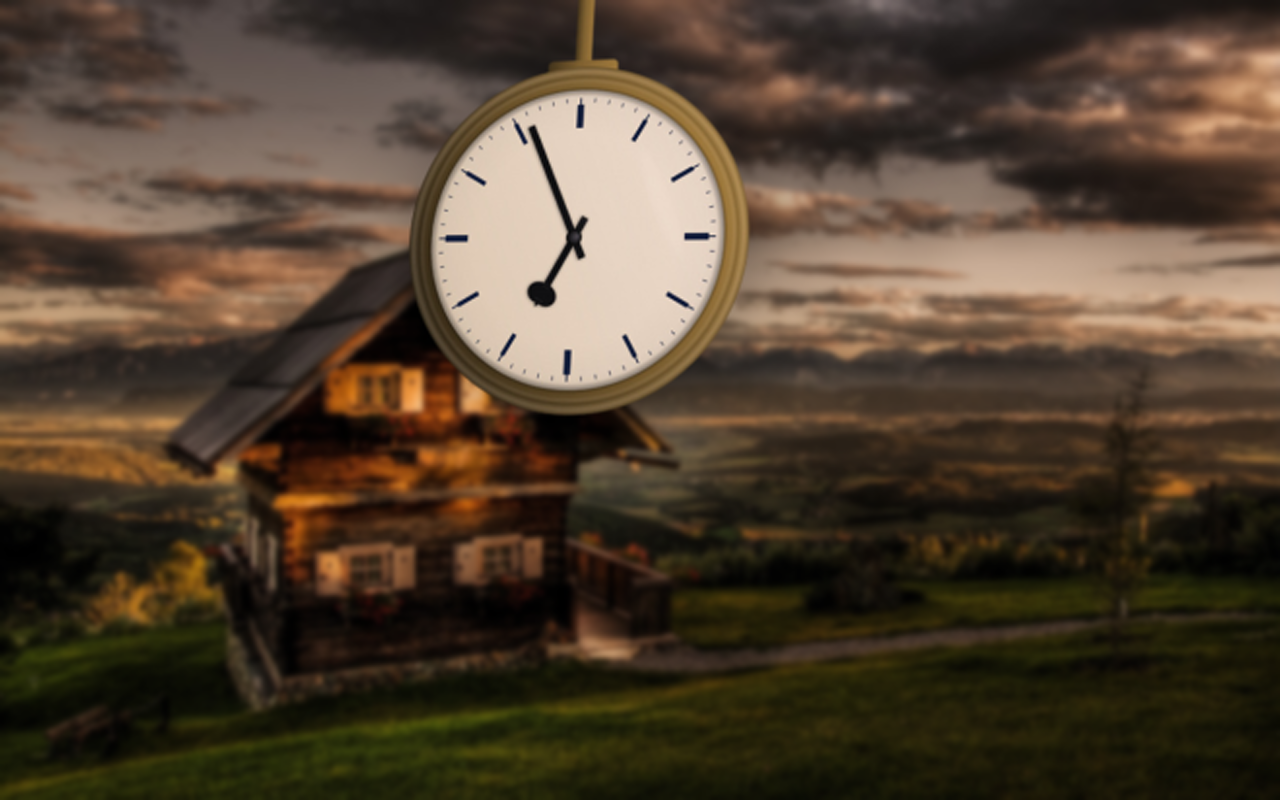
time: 6:56
